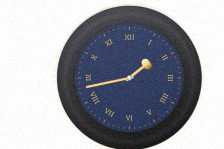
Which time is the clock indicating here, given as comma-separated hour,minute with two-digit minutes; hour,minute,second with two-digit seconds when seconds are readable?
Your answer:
1,43
